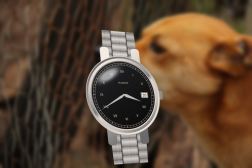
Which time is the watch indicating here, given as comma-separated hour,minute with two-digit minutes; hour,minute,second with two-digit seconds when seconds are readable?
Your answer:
3,40
